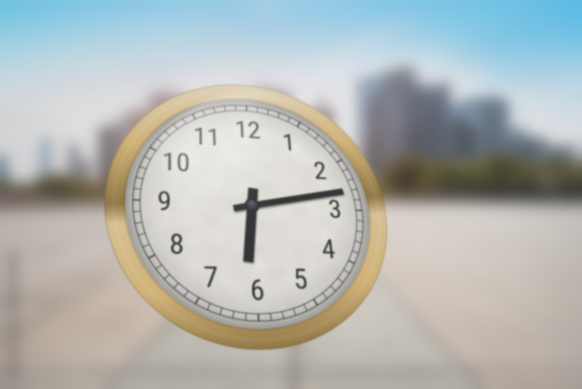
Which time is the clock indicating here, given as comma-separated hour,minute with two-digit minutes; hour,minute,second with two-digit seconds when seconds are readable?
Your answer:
6,13
